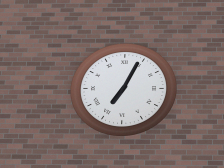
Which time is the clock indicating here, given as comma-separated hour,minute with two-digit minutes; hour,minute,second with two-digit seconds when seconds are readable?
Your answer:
7,04
